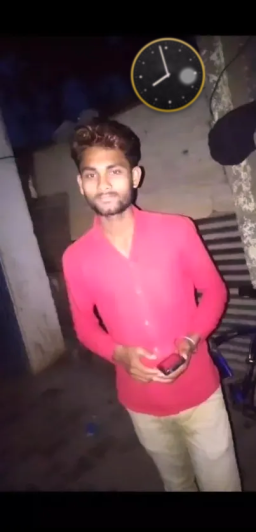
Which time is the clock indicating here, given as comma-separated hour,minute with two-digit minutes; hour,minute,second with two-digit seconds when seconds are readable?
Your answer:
7,58
